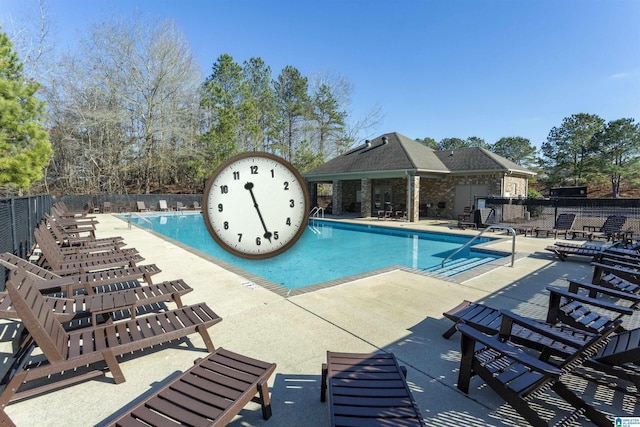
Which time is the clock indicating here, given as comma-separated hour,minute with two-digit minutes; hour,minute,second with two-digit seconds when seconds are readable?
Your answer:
11,27
